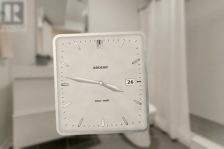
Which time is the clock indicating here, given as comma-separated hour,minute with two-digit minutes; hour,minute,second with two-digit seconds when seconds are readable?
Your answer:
3,47
